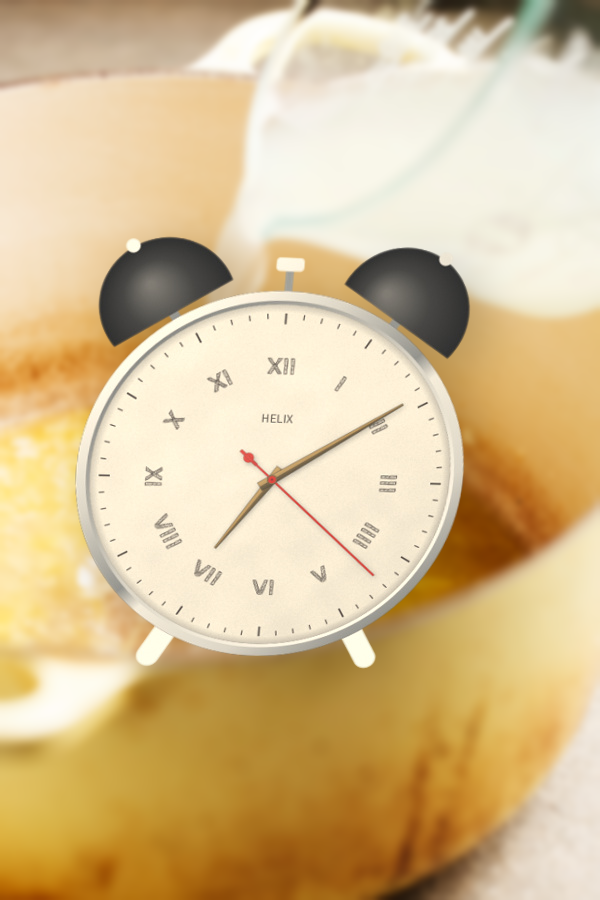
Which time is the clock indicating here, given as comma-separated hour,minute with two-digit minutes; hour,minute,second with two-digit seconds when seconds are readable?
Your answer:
7,09,22
